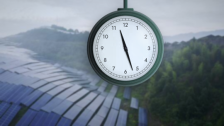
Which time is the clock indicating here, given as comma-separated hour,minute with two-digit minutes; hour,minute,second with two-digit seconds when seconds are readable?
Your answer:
11,27
